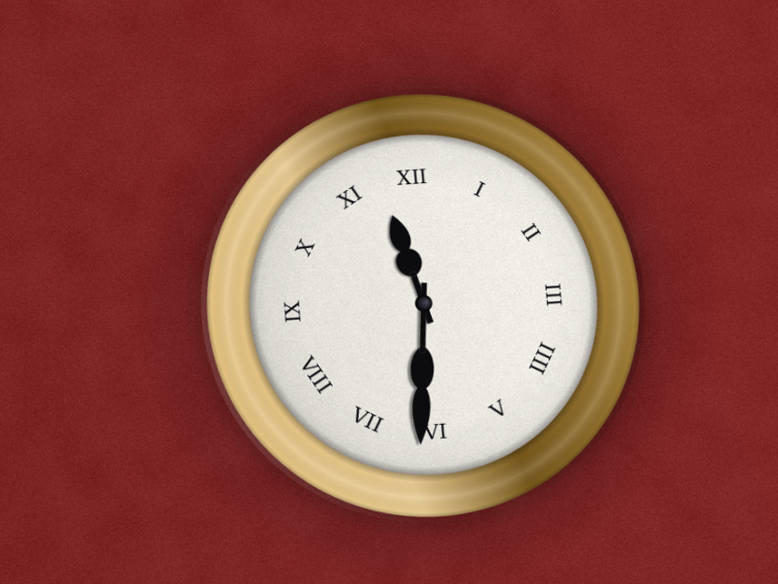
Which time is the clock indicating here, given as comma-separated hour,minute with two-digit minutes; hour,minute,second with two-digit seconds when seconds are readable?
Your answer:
11,31
